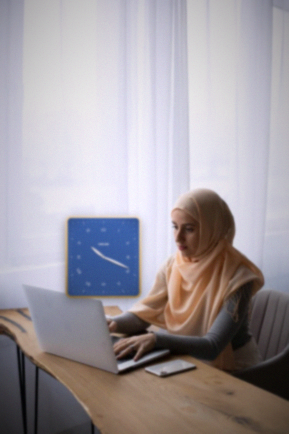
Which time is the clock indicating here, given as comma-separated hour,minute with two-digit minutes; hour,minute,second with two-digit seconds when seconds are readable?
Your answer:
10,19
